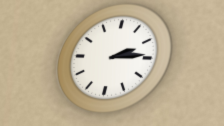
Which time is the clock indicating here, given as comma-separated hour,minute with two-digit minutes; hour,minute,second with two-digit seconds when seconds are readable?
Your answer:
2,14
